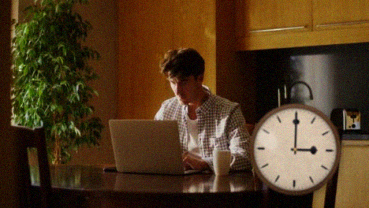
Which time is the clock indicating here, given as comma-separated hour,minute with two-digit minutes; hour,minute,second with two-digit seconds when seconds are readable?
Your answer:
3,00
